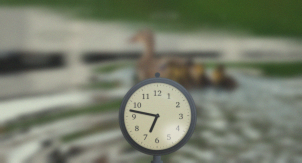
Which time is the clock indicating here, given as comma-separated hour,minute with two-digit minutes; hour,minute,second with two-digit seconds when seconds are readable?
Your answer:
6,47
